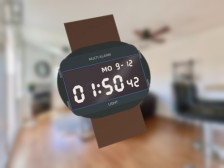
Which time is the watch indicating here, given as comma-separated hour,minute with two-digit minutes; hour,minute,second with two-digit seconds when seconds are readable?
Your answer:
1,50,42
